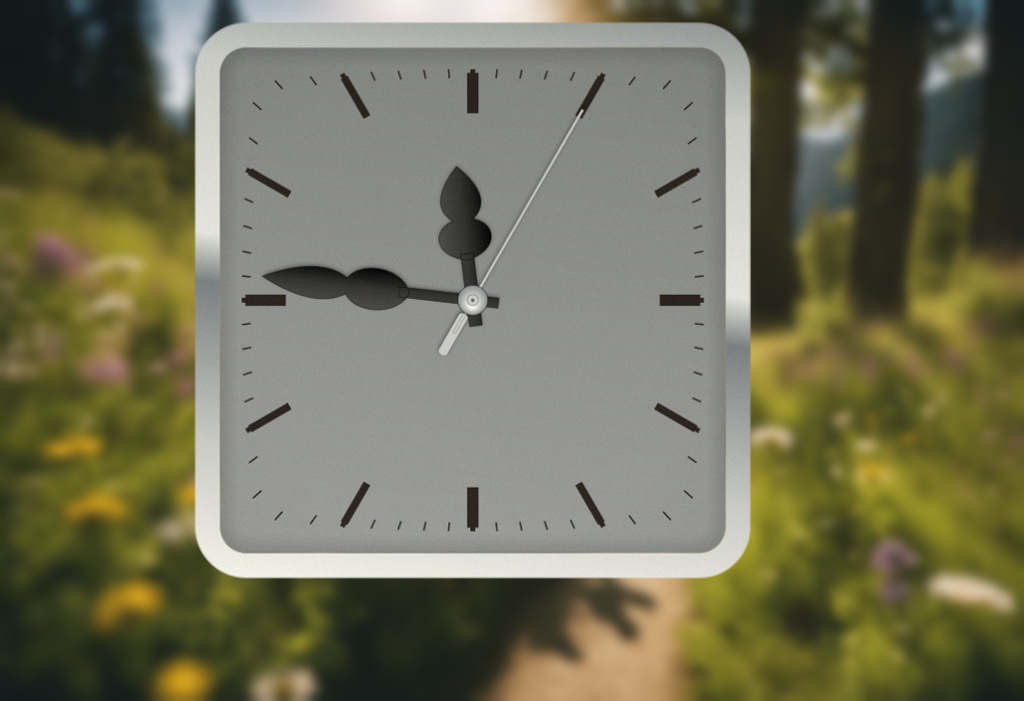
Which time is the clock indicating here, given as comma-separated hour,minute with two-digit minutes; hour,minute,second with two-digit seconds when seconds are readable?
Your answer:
11,46,05
